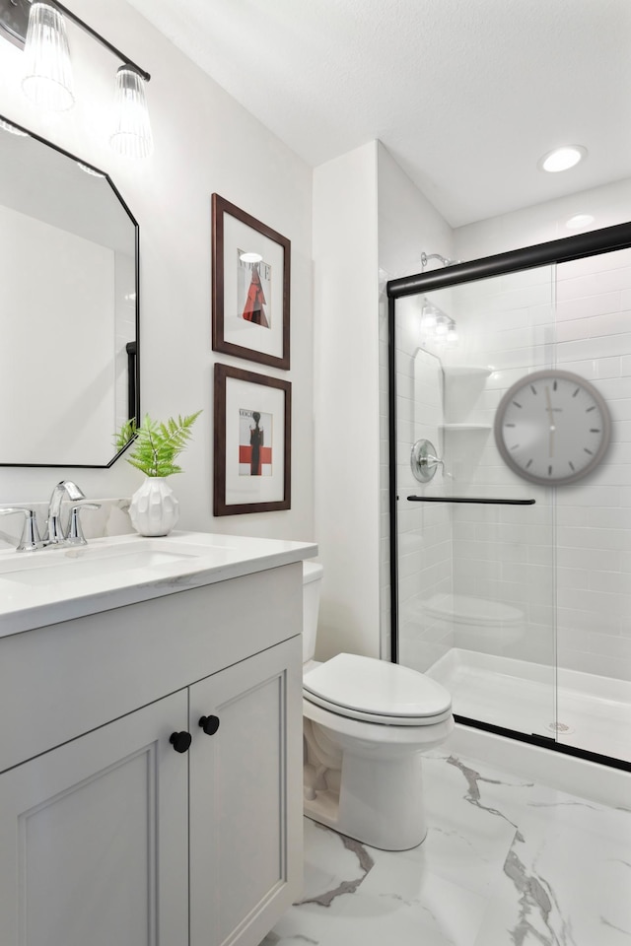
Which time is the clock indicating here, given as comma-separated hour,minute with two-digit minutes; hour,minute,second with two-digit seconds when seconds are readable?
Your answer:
5,58
